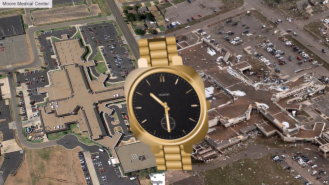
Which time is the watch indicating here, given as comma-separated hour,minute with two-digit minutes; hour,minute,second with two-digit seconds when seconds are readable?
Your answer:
10,30
